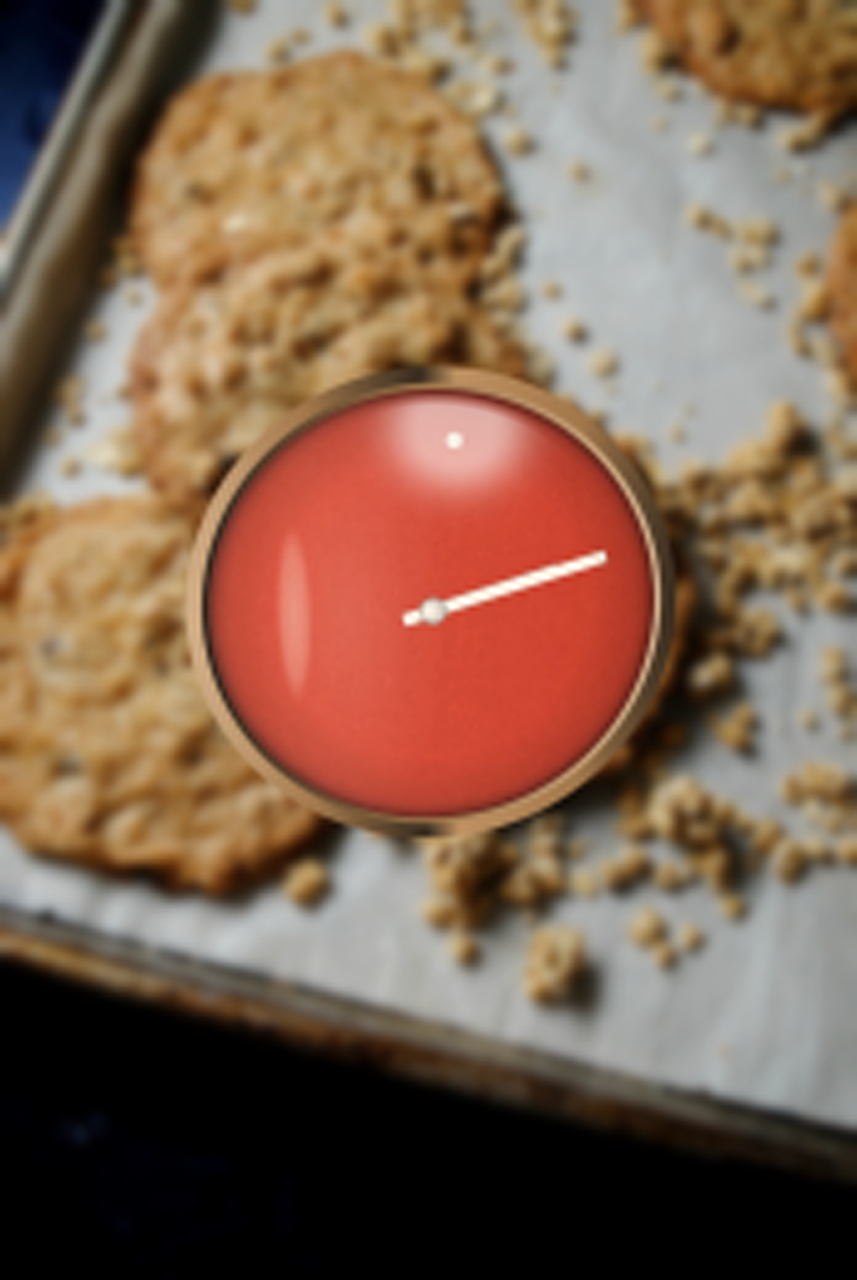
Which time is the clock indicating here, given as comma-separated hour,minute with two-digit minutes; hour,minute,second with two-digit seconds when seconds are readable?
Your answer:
2,11
